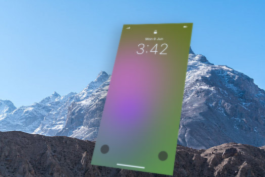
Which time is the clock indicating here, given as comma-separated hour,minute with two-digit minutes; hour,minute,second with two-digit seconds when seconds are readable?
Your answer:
3,42
